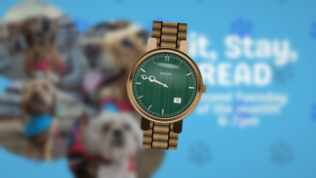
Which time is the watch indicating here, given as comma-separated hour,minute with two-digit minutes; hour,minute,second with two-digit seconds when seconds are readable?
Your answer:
9,48
